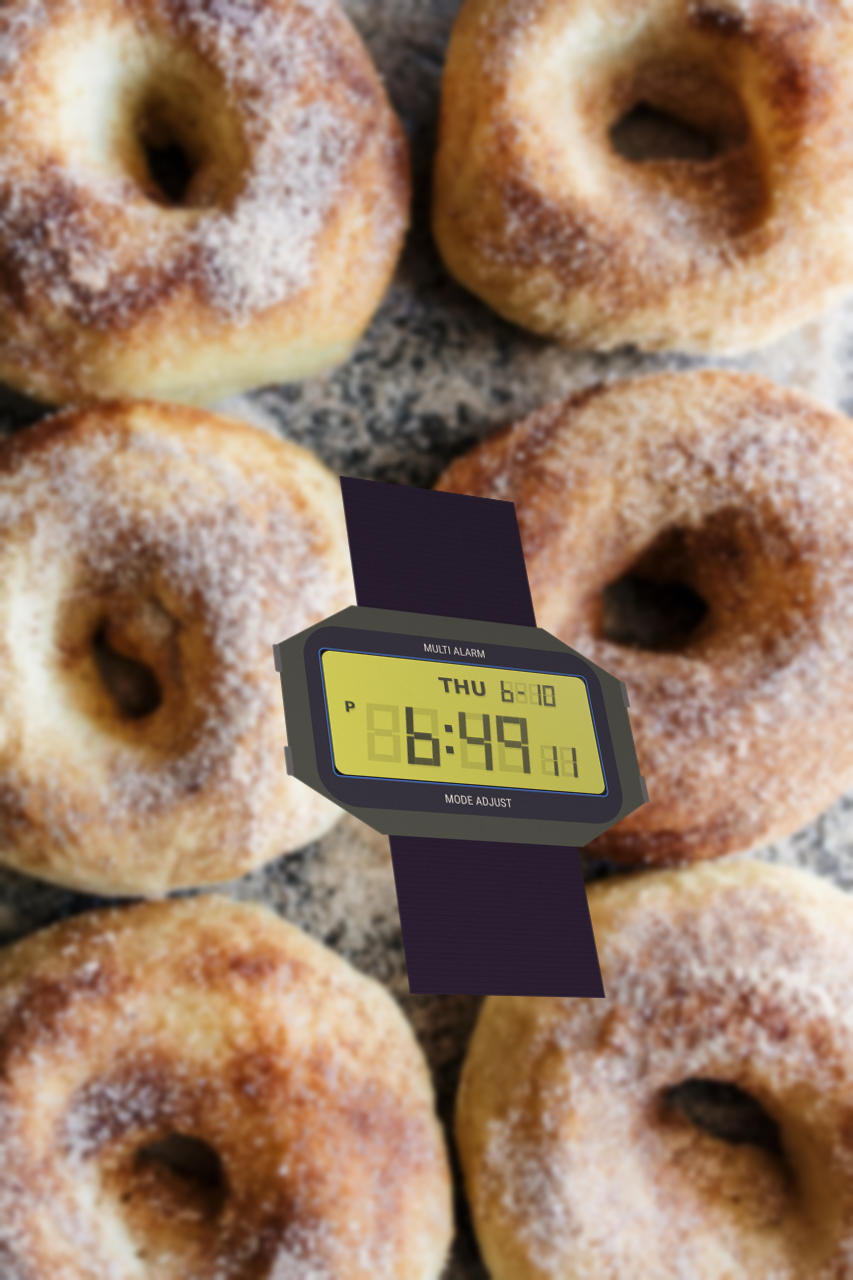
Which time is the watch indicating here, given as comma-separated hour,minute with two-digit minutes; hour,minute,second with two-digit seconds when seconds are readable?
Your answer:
6,49,11
